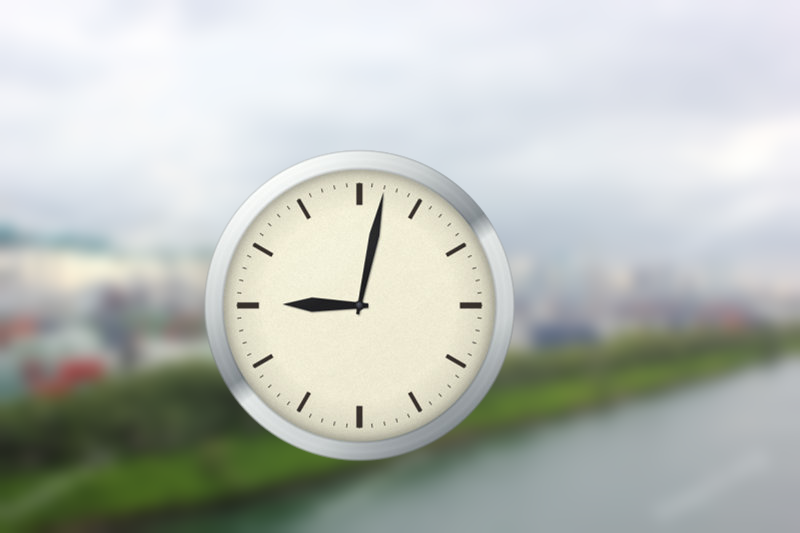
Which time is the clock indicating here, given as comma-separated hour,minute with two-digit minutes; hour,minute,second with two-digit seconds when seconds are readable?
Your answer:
9,02
